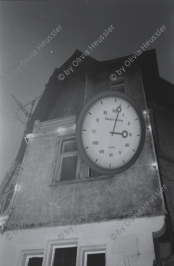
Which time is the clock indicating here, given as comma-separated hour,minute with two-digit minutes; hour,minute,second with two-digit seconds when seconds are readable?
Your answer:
3,02
